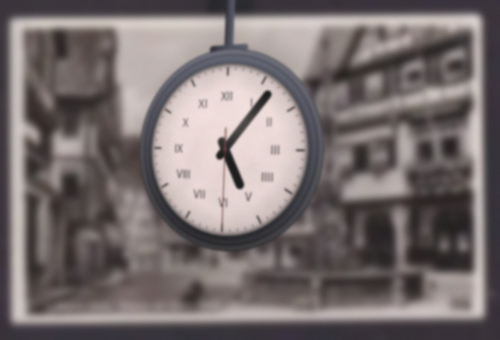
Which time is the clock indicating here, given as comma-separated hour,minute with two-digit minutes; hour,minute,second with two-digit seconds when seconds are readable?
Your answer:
5,06,30
